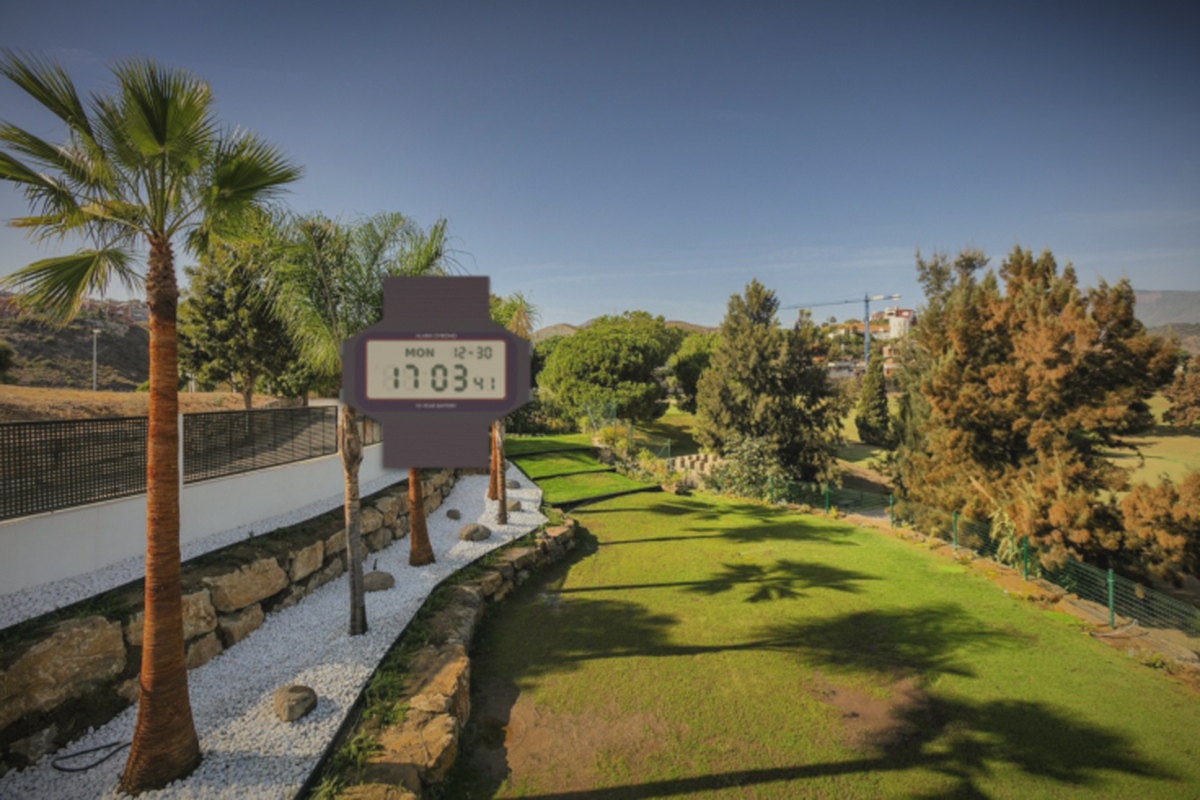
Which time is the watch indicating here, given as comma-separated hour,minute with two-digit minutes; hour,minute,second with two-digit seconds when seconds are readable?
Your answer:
17,03,41
